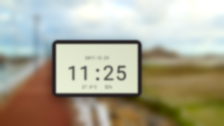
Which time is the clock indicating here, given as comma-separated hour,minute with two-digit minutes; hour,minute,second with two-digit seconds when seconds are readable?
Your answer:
11,25
